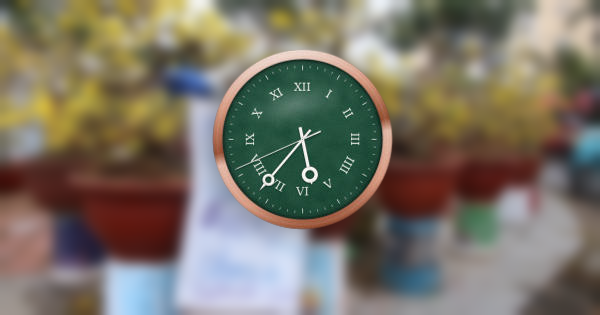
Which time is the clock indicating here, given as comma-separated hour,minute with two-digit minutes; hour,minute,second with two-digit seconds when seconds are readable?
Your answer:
5,36,41
